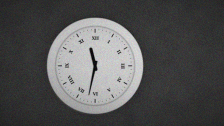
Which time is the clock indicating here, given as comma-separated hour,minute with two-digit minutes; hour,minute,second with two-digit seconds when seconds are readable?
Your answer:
11,32
